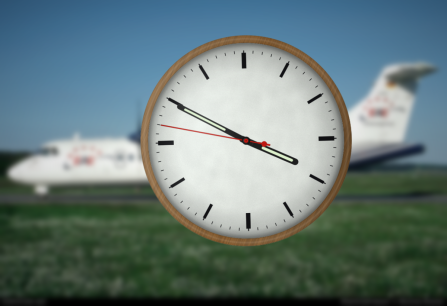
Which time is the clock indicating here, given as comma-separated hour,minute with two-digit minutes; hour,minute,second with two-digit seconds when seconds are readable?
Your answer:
3,49,47
